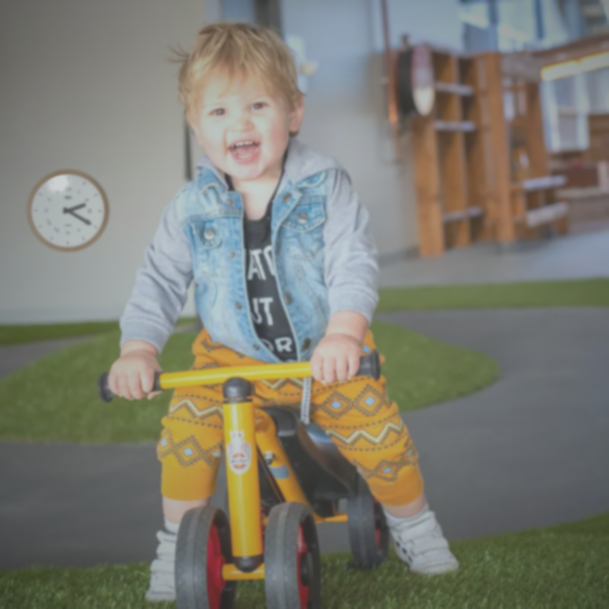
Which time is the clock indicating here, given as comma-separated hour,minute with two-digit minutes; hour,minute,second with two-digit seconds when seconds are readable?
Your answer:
2,20
